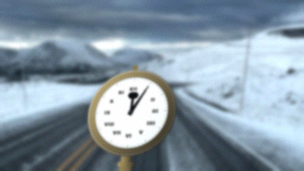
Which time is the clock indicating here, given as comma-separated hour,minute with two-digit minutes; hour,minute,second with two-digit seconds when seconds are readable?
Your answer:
12,05
